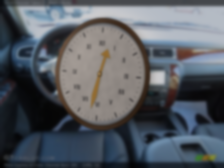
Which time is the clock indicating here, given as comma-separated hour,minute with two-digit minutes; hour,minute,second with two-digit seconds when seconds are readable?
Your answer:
12,32
